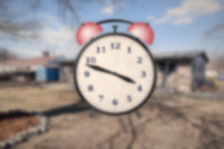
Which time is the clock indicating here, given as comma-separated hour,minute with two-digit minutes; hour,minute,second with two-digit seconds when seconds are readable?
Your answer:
3,48
